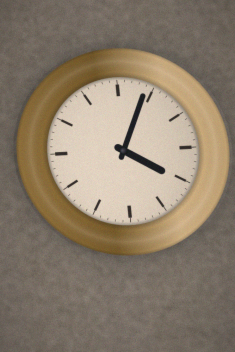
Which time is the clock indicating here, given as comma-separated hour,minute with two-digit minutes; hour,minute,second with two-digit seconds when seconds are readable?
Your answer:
4,04
